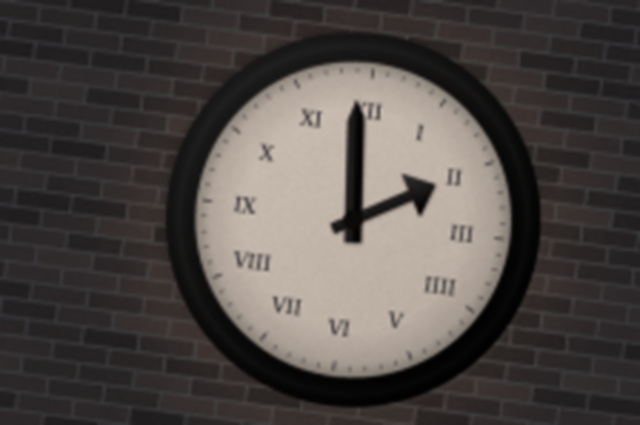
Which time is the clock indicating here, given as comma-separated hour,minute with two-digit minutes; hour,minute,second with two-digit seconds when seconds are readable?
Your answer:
1,59
